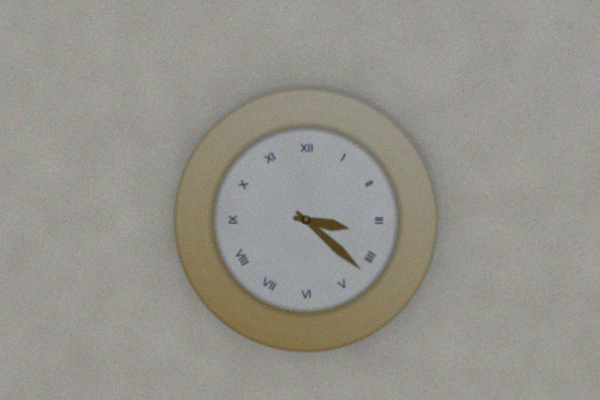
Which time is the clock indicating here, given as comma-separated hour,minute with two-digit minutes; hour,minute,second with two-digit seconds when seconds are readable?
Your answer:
3,22
